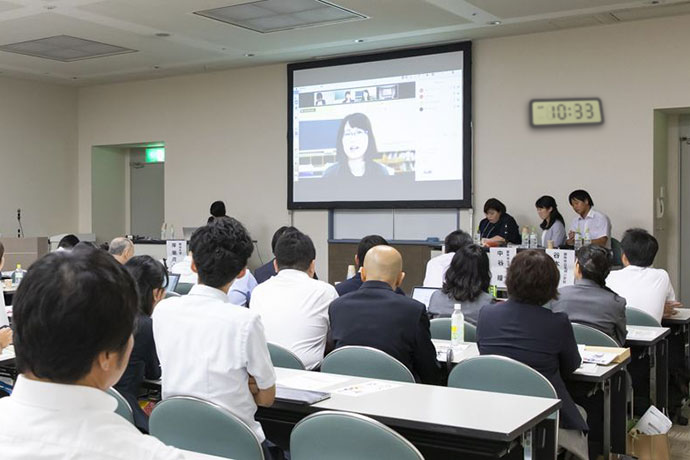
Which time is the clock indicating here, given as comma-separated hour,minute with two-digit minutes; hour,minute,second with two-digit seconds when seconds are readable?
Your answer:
10,33
